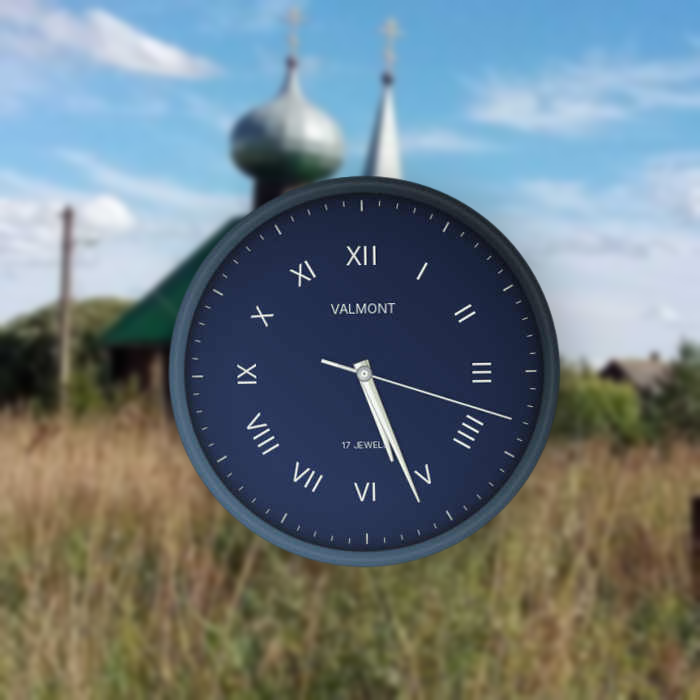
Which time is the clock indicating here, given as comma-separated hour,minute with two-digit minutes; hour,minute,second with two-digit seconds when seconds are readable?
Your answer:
5,26,18
